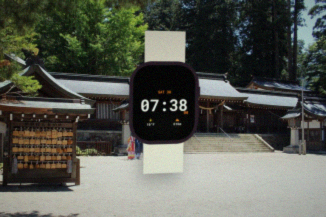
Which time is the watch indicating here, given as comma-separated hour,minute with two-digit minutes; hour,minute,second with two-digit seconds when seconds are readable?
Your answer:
7,38
